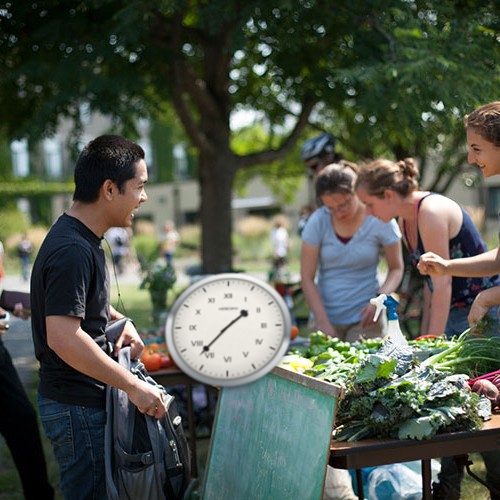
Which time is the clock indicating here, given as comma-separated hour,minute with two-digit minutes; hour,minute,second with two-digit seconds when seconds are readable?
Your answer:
1,37
